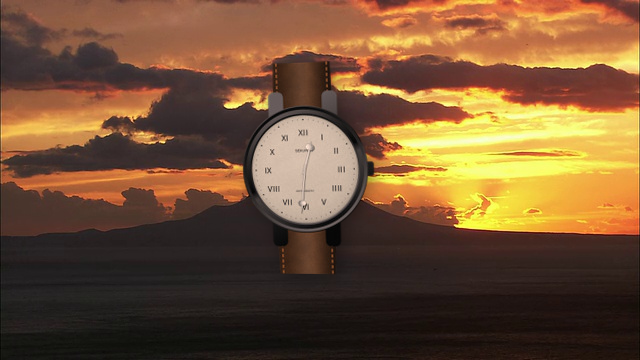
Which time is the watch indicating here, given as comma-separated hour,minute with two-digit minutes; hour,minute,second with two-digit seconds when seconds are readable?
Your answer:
12,31
